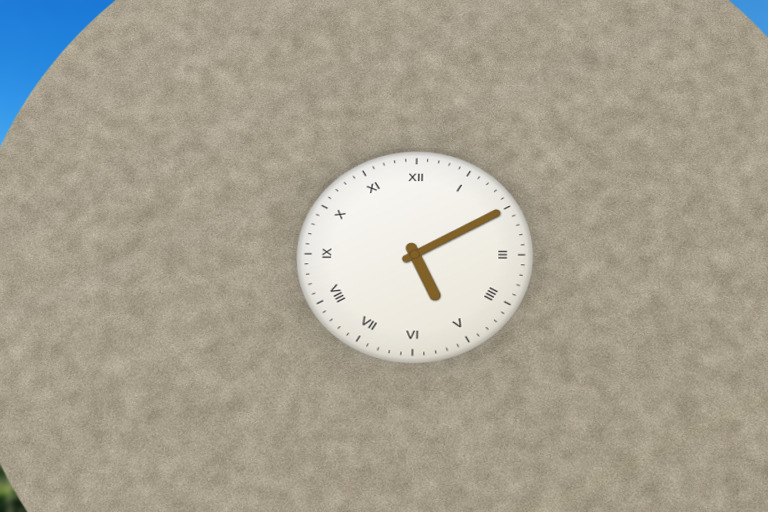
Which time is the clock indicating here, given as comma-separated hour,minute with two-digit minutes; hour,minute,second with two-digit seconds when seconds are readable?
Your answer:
5,10
